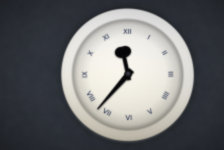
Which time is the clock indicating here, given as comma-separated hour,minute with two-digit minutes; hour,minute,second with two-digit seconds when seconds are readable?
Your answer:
11,37
